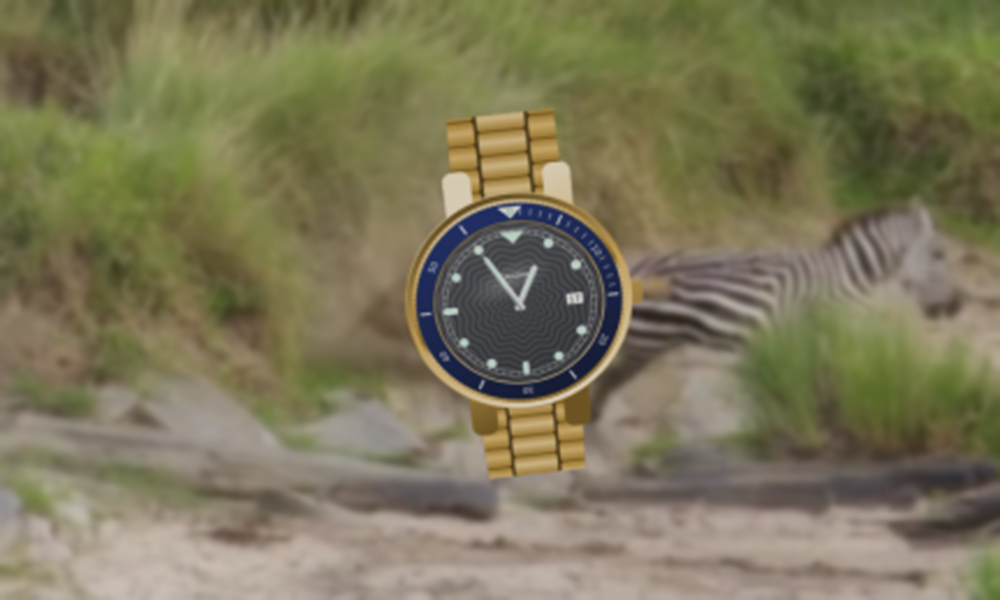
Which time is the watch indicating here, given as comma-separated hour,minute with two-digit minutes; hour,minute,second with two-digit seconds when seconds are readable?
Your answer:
12,55
